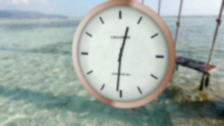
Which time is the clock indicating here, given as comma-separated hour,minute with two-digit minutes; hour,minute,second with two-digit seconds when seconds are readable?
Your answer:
12,31
